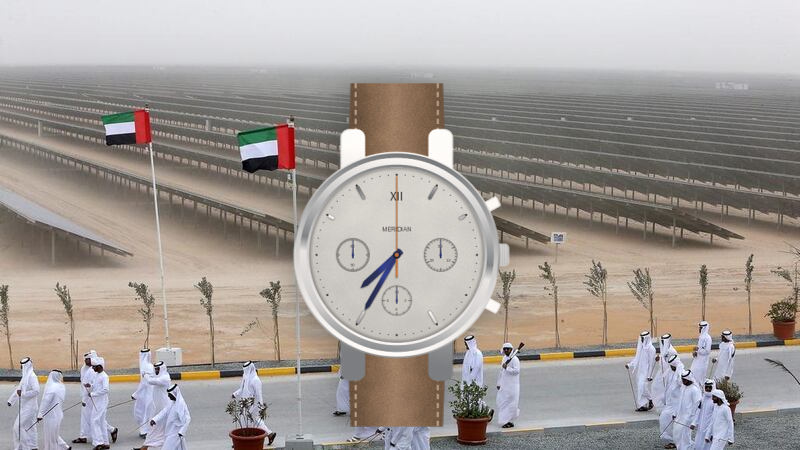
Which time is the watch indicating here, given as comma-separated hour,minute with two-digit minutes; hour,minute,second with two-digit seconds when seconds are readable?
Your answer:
7,35
